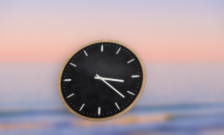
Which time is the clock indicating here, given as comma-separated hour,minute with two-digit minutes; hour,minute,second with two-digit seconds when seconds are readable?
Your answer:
3,22
